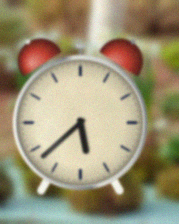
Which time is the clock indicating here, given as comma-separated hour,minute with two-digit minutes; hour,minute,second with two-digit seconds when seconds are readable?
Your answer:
5,38
